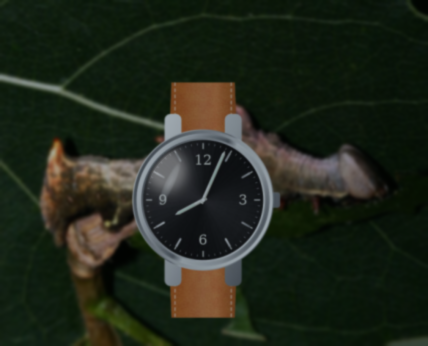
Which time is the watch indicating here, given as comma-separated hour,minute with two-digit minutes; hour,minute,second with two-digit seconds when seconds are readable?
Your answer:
8,04
